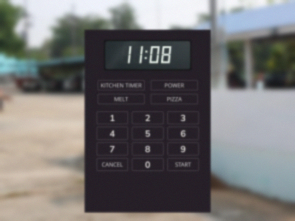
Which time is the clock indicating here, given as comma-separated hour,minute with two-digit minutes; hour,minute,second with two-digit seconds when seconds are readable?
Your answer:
11,08
